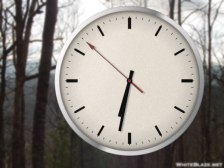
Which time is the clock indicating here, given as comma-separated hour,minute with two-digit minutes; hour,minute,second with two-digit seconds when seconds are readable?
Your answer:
6,31,52
